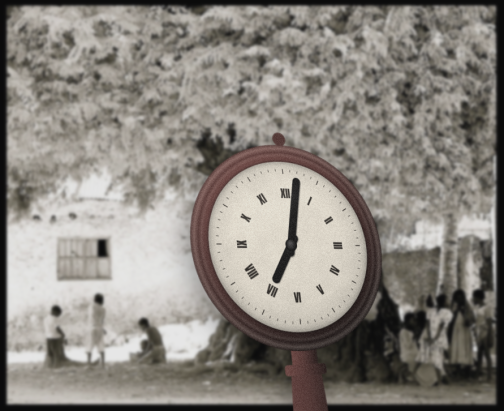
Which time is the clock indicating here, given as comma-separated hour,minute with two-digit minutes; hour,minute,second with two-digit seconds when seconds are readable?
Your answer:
7,02
